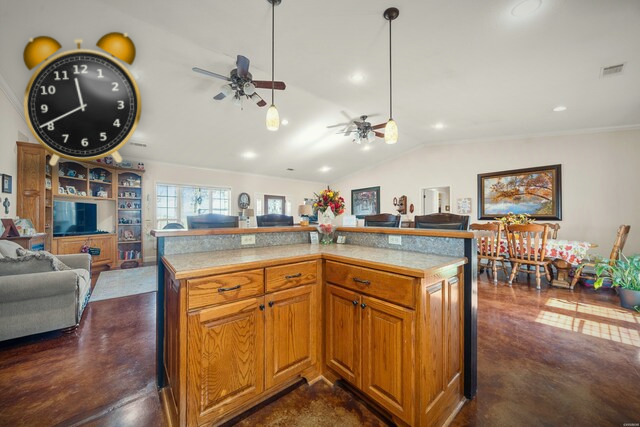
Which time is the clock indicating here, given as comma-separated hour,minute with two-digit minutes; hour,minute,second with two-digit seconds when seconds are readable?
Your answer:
11,41
